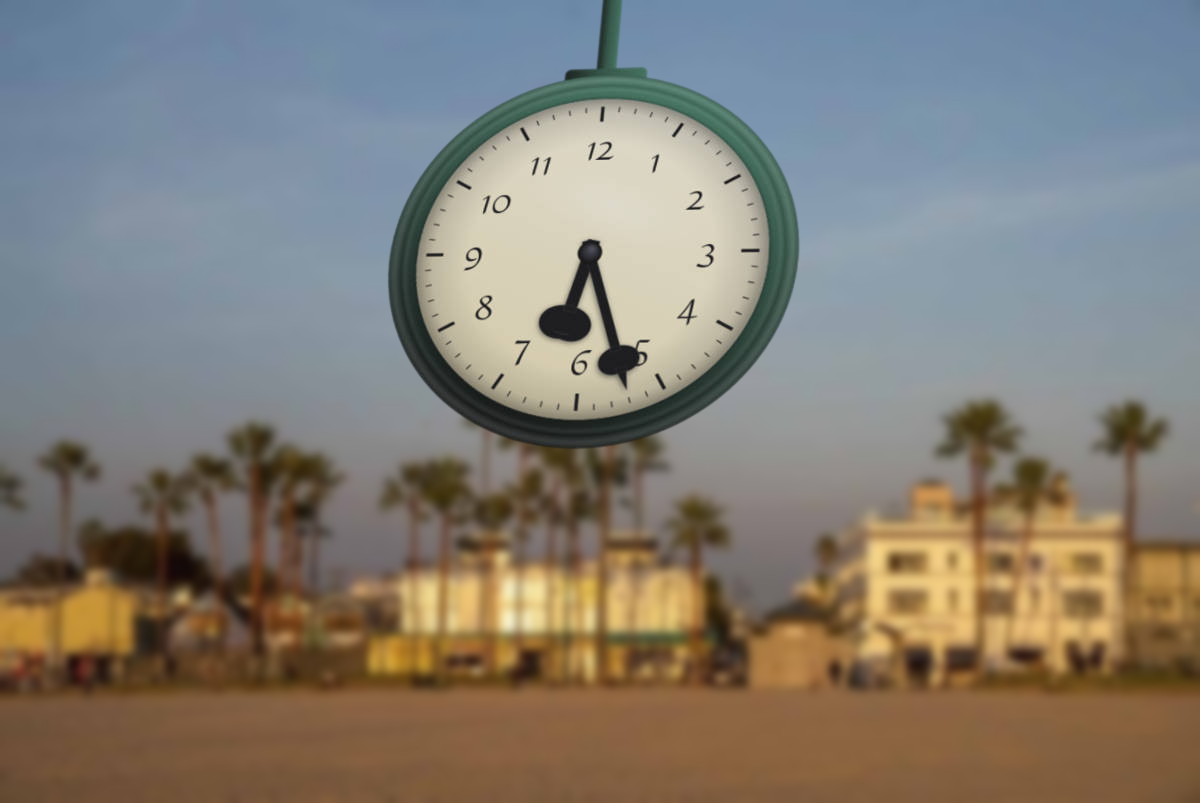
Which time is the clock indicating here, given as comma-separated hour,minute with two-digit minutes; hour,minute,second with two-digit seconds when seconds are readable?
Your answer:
6,27
